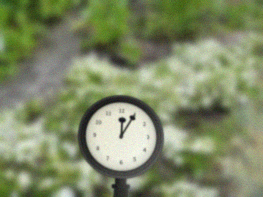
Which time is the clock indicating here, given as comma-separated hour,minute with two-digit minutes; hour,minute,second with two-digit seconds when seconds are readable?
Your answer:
12,05
